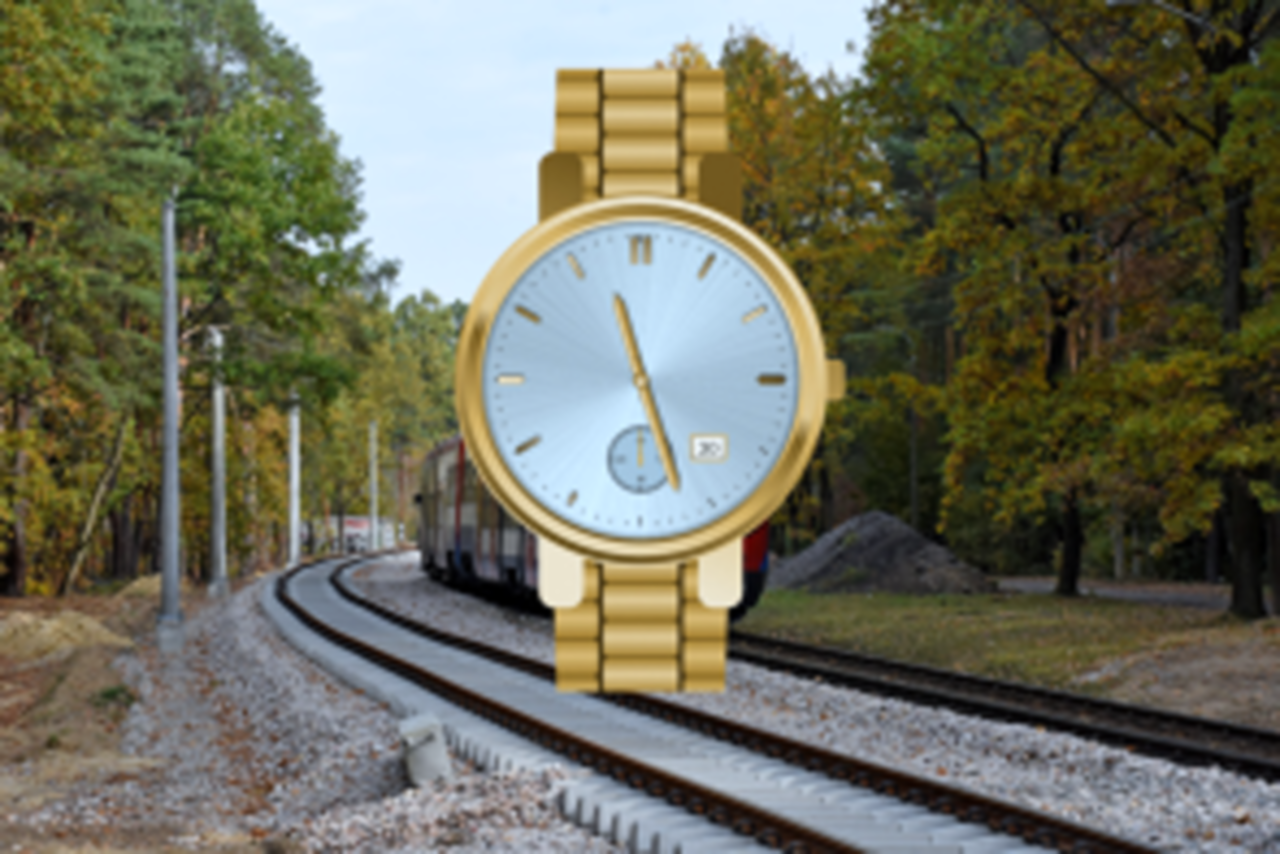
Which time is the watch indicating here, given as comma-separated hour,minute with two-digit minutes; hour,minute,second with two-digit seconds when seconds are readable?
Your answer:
11,27
